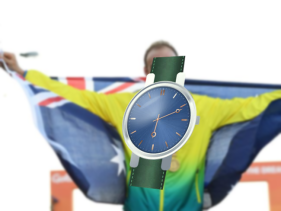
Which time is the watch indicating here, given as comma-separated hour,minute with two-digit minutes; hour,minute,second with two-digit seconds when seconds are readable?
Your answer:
6,11
